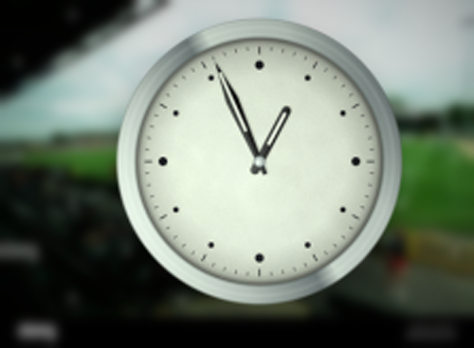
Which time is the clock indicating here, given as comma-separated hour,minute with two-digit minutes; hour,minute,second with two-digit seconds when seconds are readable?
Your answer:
12,56
